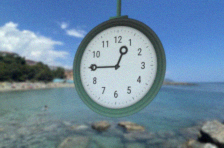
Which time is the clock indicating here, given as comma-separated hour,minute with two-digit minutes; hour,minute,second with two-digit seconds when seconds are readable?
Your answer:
12,45
